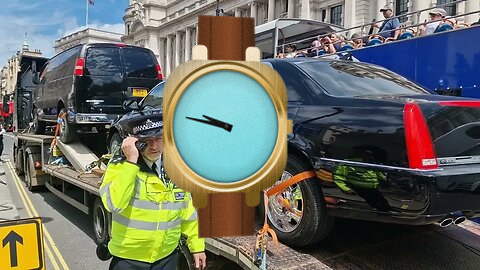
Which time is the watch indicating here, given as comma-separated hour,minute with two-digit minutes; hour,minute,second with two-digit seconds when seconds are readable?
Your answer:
9,47
